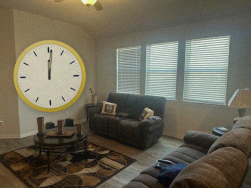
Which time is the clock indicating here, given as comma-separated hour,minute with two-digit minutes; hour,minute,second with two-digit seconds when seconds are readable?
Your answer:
12,01
